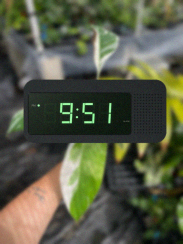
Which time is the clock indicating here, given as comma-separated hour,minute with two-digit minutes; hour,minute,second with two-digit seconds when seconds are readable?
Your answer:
9,51
